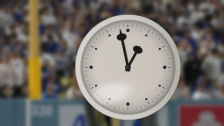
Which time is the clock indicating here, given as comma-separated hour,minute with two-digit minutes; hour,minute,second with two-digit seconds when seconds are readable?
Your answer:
12,58
